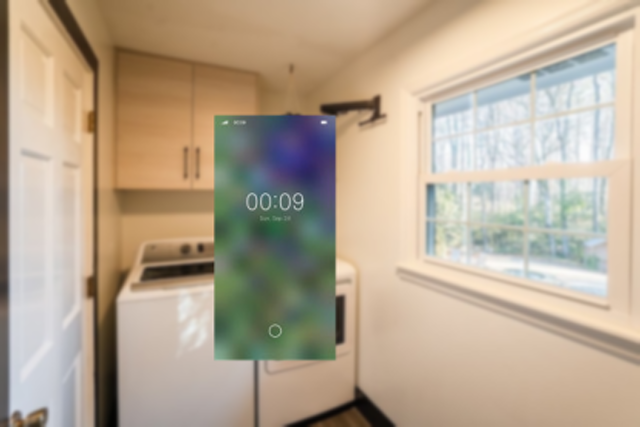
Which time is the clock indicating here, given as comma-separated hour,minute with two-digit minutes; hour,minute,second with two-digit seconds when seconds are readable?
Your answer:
0,09
